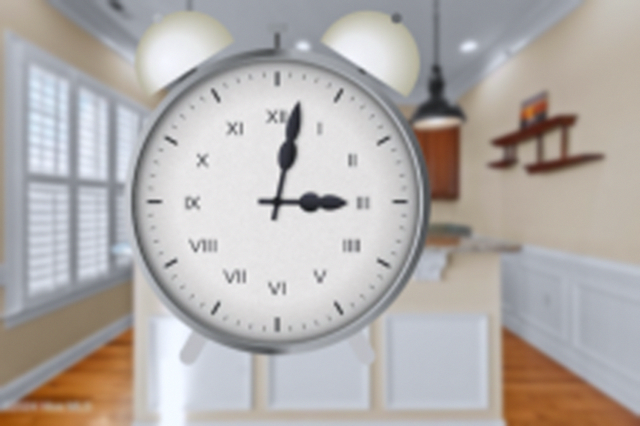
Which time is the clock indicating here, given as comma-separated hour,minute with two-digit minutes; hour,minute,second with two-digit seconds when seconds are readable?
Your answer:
3,02
